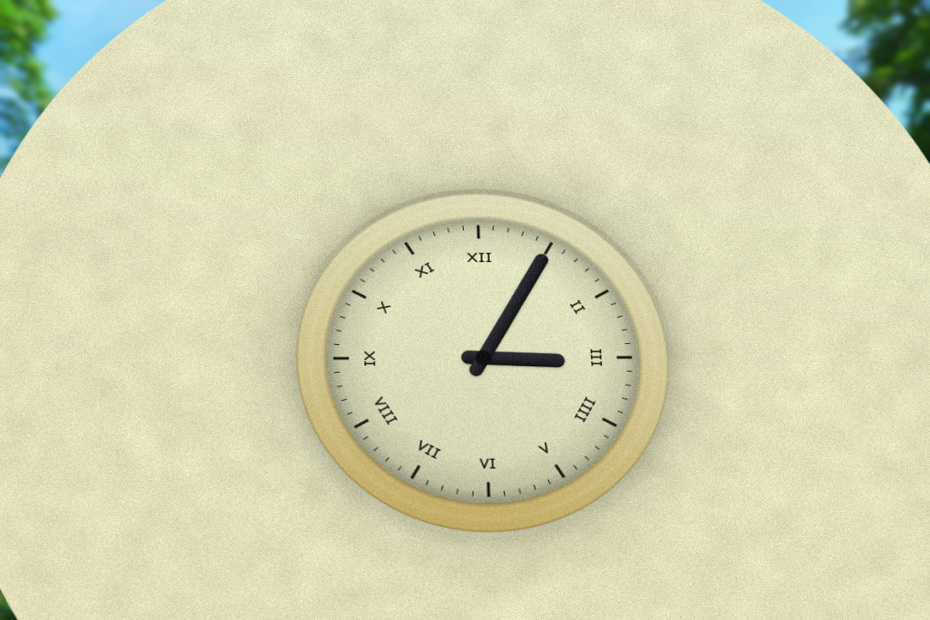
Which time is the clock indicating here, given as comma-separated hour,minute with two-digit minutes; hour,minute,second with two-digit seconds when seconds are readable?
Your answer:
3,05
